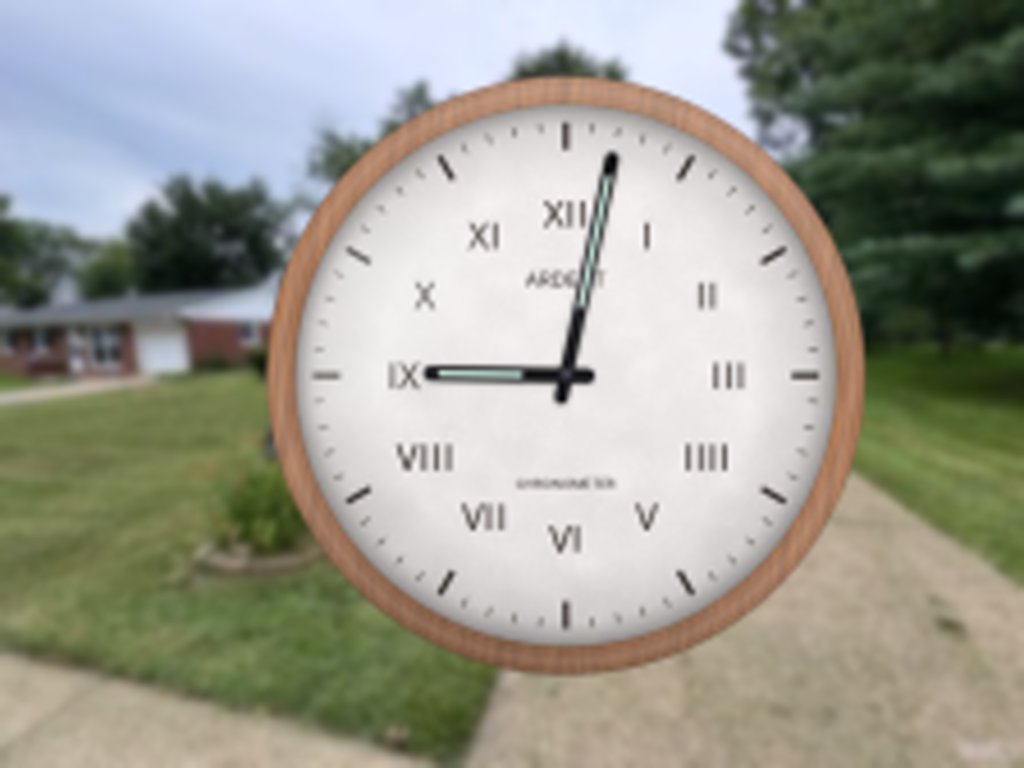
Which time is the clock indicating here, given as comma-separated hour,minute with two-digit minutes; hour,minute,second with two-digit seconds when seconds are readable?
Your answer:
9,02
